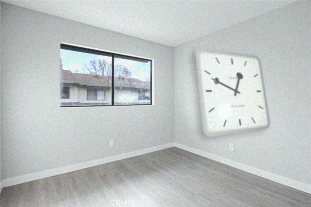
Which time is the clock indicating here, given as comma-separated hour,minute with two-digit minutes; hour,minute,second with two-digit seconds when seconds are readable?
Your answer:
12,49
